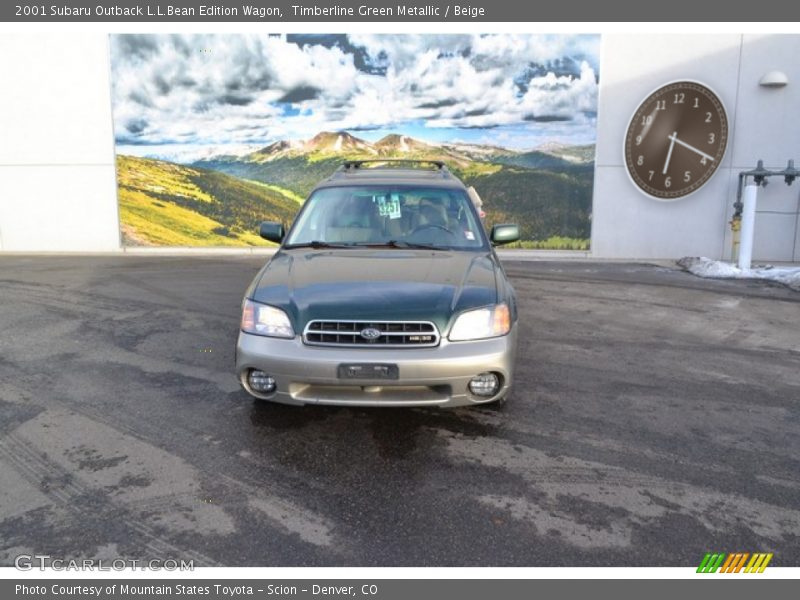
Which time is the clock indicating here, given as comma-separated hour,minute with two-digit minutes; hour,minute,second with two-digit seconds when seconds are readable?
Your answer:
6,19
